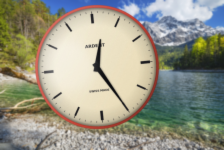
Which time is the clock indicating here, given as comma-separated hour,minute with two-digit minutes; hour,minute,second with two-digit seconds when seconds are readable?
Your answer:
12,25
